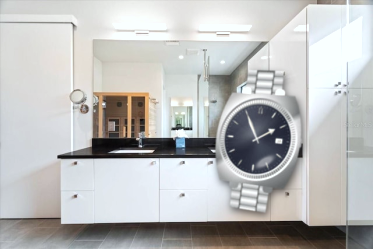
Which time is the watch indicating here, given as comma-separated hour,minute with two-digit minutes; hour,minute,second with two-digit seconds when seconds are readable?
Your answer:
1,55
